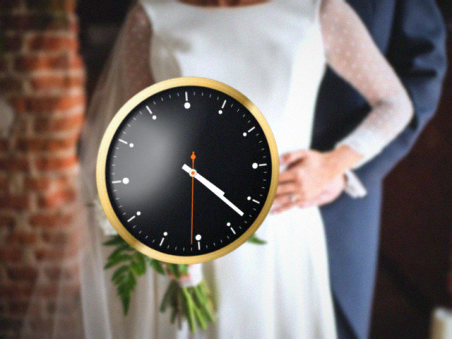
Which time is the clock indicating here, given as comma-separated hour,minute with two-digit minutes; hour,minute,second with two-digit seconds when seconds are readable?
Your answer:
4,22,31
